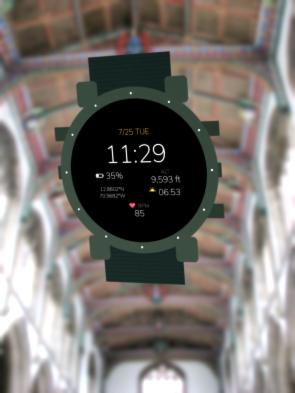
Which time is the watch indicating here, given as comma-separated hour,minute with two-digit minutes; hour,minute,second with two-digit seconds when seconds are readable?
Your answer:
11,29
